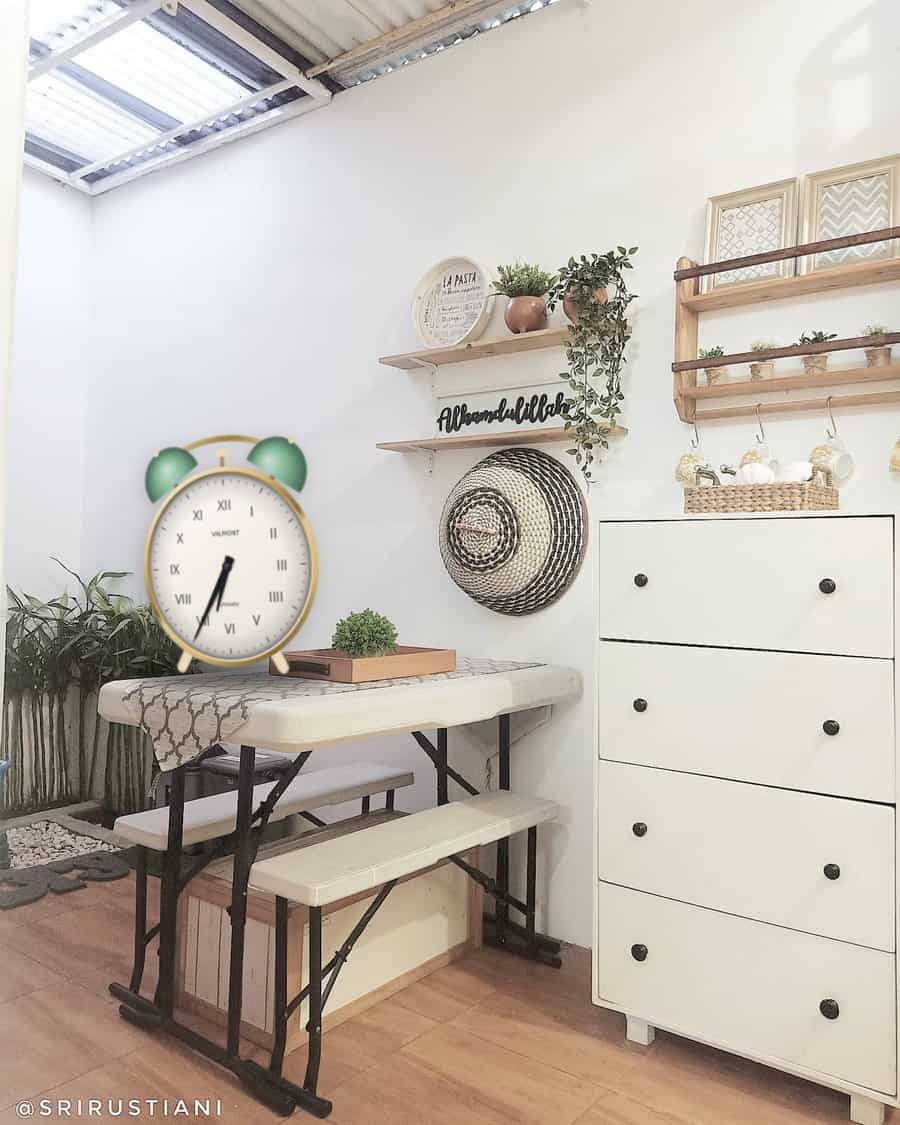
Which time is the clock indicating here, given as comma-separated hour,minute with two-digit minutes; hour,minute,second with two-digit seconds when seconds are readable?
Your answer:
6,35
